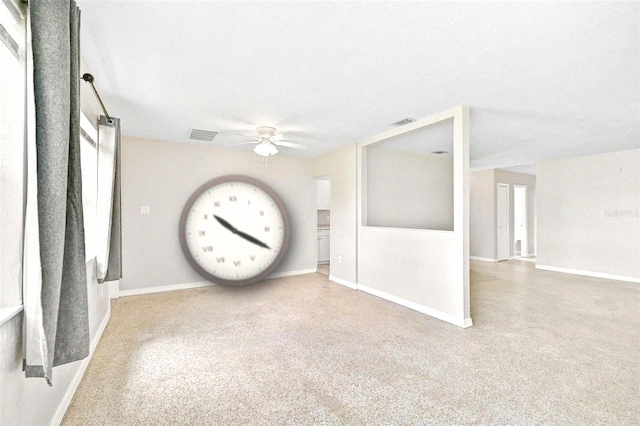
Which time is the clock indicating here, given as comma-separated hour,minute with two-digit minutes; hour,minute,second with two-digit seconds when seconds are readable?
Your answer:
10,20
